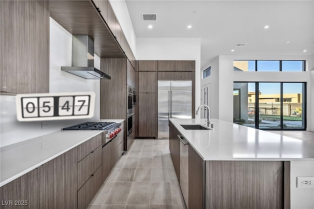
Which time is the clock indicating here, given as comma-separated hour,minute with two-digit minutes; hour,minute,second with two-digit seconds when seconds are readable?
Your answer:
5,47
